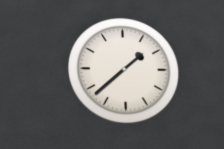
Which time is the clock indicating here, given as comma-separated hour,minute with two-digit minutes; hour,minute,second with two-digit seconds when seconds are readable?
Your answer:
1,38
